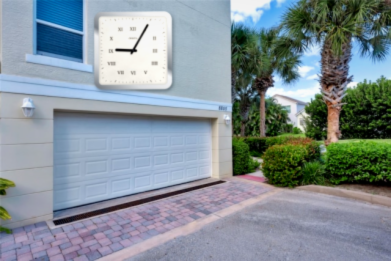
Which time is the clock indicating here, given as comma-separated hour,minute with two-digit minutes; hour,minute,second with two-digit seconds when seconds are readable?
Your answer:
9,05
